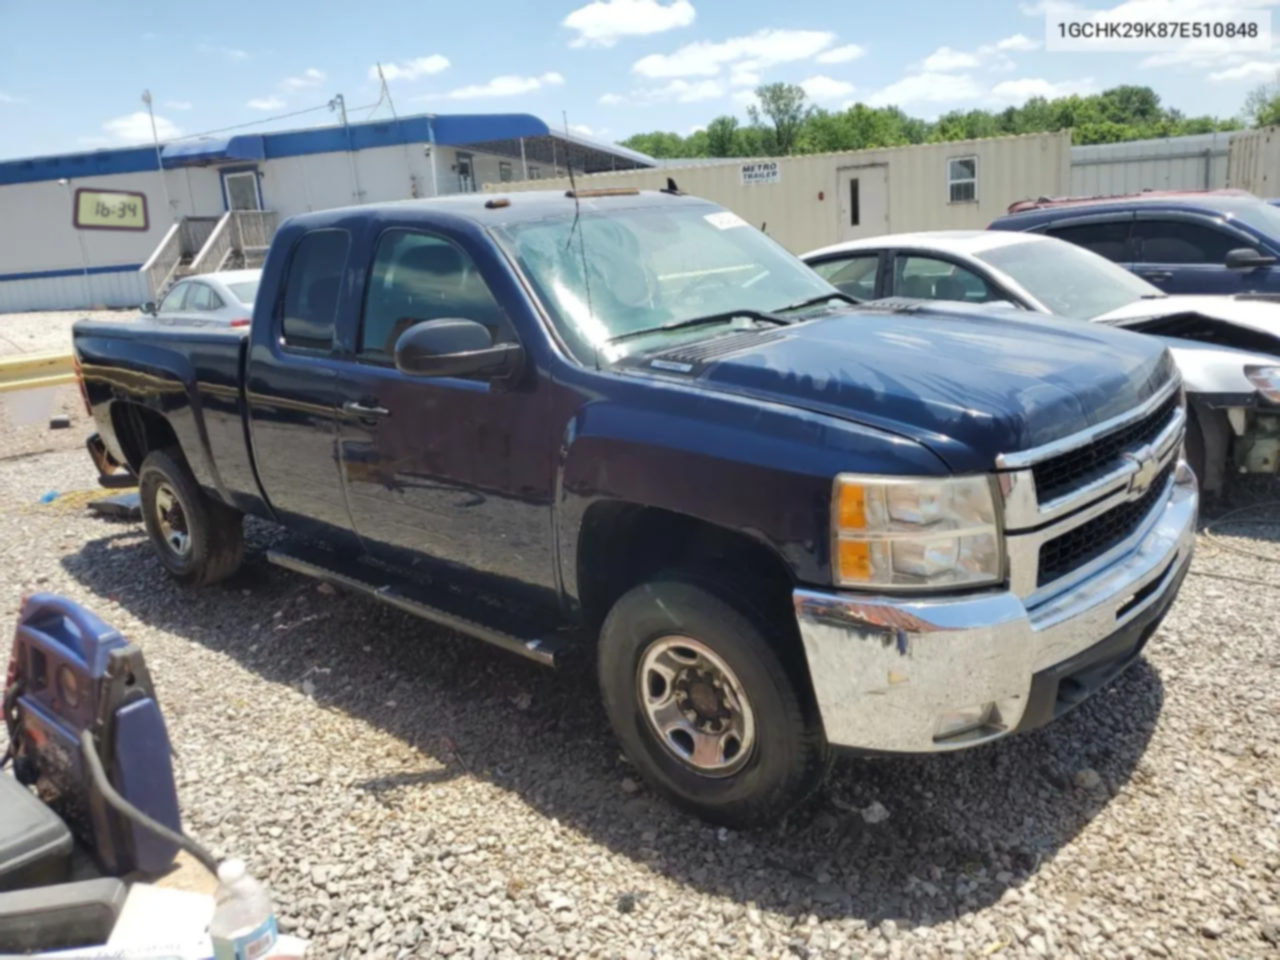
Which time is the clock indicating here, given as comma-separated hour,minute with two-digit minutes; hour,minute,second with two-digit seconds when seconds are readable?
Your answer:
16,34
